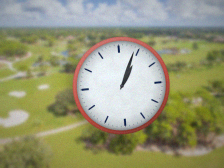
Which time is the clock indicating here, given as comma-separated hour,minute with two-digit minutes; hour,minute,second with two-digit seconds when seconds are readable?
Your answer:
1,04
